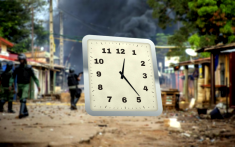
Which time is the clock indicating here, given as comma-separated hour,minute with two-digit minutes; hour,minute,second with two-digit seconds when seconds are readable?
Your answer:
12,24
